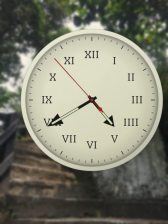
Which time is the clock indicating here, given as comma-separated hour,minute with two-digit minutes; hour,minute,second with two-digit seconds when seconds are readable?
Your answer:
4,39,53
